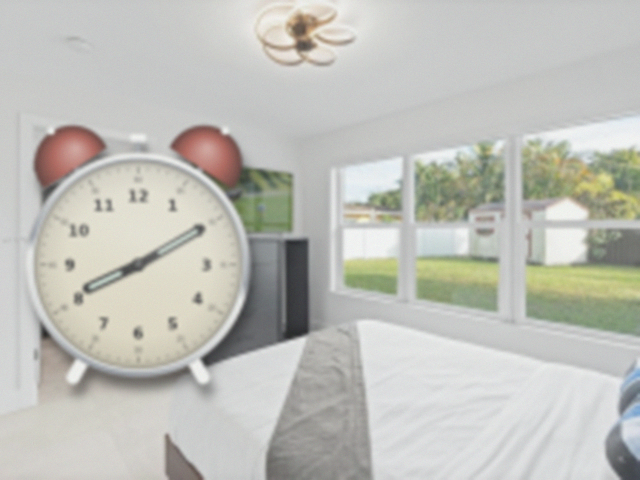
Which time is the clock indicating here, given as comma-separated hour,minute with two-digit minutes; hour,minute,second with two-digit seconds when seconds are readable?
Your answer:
8,10
